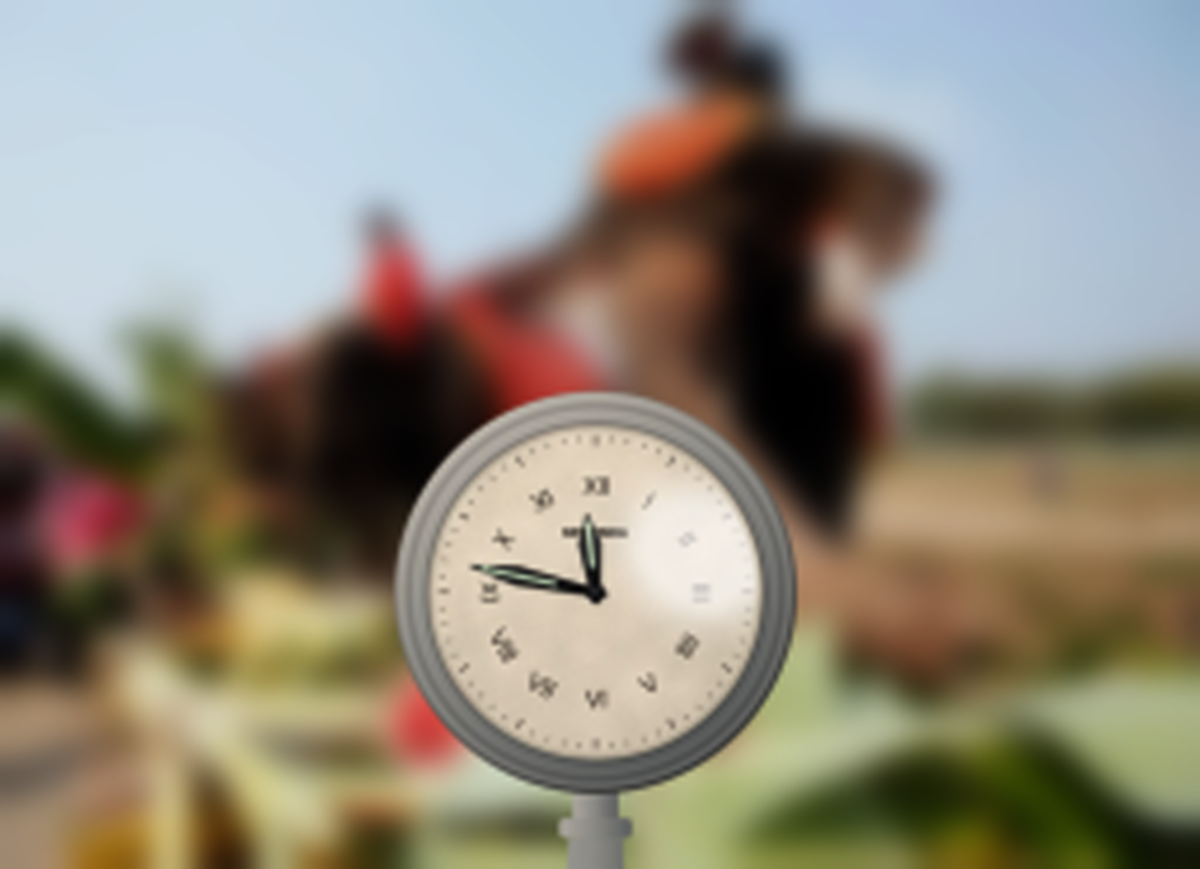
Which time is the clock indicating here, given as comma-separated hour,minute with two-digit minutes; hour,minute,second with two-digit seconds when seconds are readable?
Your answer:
11,47
